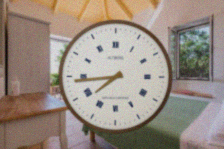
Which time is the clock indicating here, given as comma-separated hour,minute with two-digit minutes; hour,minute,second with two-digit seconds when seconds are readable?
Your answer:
7,44
